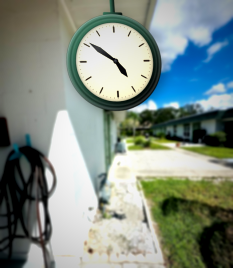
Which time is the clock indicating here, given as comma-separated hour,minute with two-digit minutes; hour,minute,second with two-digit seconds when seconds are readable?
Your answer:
4,51
